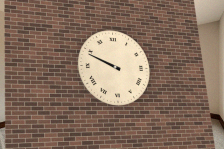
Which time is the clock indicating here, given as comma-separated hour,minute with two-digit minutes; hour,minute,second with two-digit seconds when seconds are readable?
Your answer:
9,49
